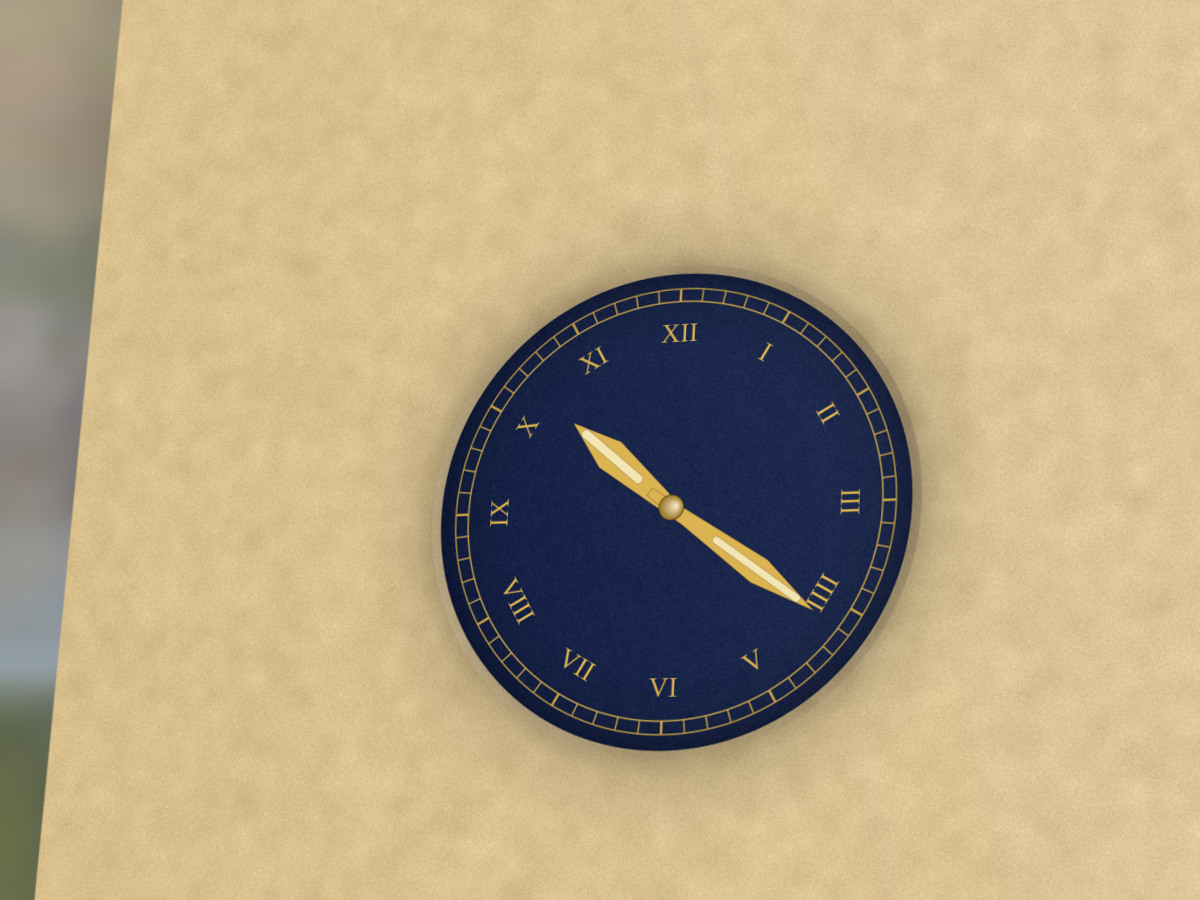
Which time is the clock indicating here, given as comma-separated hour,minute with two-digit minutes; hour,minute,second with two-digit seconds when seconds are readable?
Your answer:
10,21
